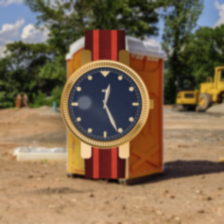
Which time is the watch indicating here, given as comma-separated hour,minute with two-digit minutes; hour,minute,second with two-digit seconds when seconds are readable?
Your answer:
12,26
